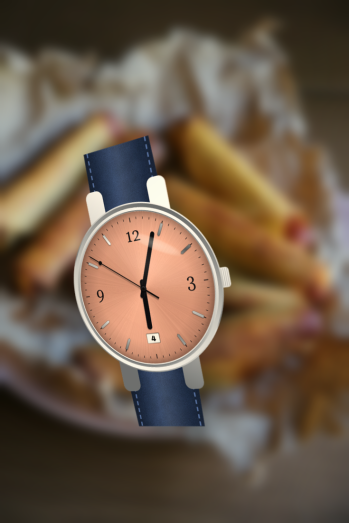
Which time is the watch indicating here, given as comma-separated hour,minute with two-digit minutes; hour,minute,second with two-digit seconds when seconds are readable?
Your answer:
6,03,51
